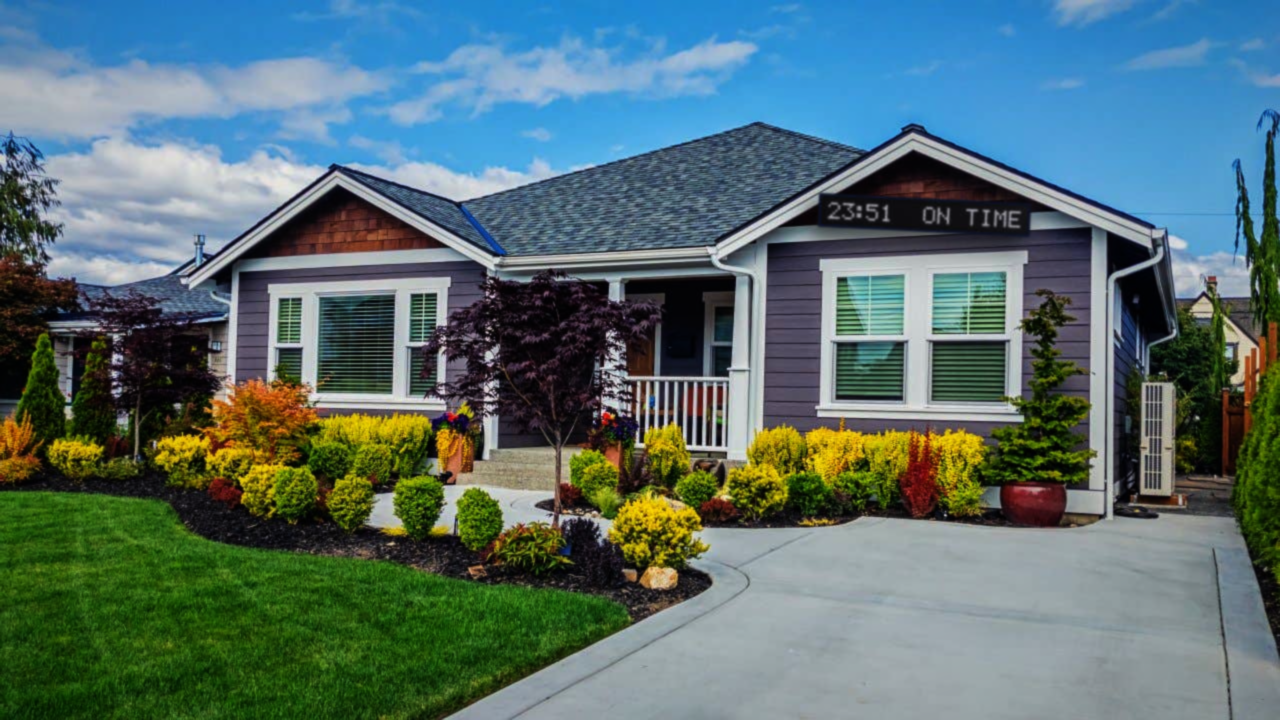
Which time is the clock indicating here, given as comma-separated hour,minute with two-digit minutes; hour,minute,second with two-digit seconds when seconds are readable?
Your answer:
23,51
